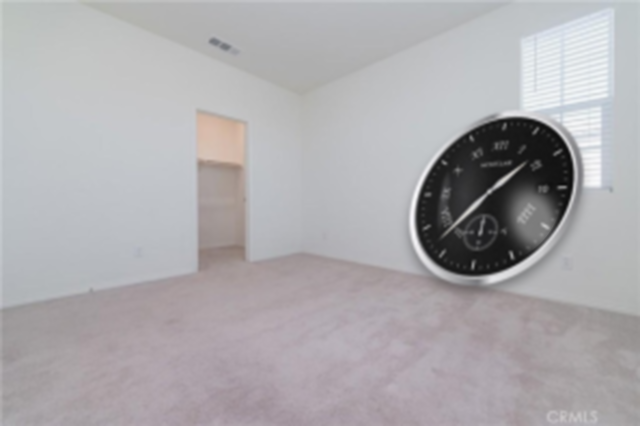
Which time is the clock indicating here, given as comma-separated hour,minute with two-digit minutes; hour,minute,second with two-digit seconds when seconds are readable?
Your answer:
1,37
